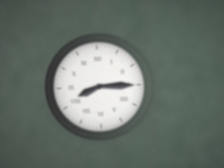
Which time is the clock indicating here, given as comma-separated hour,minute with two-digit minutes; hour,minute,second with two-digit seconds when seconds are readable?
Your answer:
8,15
